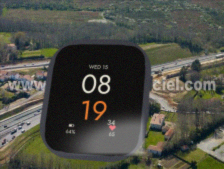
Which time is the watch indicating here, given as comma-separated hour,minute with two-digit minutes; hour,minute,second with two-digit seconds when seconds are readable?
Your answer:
8,19
